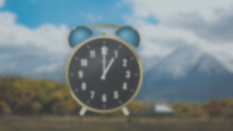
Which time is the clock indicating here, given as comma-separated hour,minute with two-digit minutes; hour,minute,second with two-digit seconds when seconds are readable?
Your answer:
1,00
